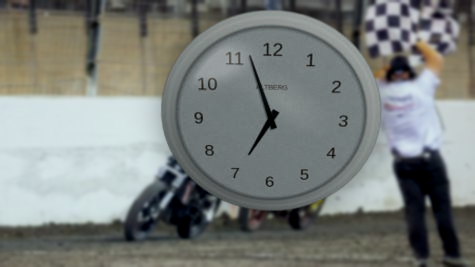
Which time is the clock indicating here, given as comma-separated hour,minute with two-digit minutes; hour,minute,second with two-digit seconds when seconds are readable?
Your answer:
6,57
